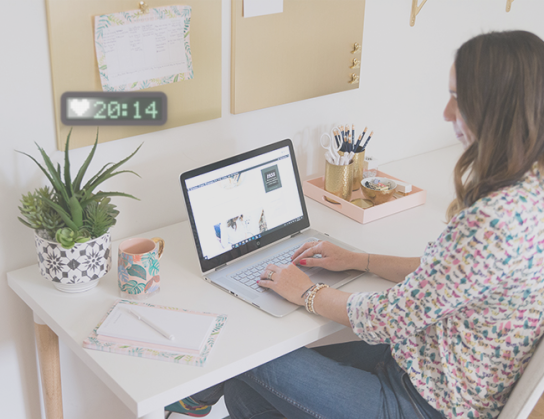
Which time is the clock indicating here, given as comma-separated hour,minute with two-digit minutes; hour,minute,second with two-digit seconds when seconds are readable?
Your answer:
20,14
